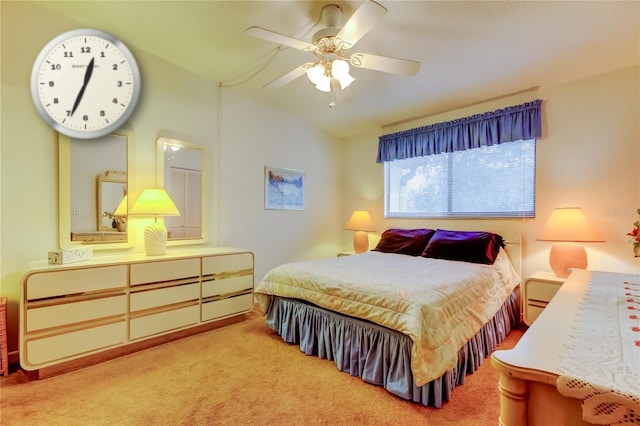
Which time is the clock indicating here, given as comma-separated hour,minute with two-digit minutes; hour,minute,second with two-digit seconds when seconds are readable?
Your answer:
12,34
